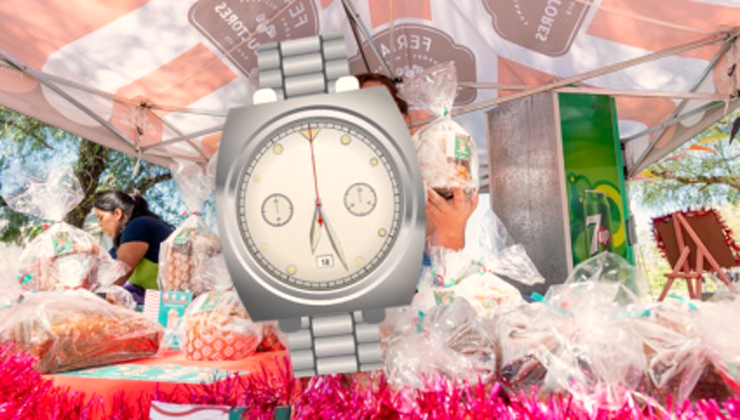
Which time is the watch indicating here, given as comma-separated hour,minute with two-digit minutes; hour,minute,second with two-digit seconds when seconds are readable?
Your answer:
6,27
